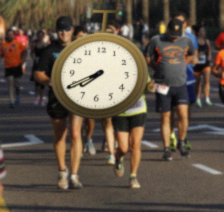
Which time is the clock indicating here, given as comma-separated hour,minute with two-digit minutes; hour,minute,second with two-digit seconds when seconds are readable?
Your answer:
7,40
